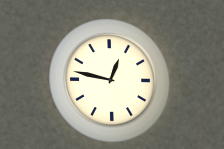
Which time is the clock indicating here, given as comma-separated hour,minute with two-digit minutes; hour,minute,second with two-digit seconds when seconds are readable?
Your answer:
12,47
